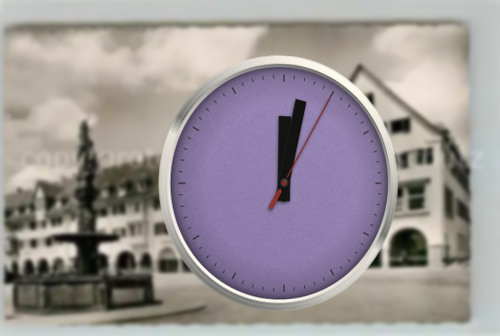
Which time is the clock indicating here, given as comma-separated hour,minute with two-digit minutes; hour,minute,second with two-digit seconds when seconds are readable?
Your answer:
12,02,05
